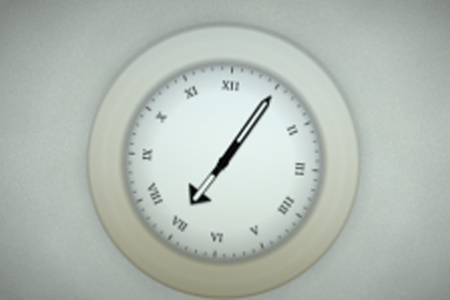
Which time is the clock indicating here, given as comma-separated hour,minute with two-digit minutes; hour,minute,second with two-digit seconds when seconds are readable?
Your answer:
7,05
